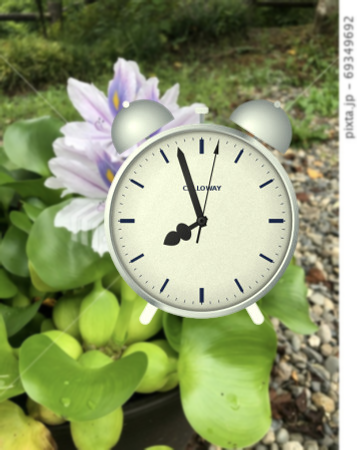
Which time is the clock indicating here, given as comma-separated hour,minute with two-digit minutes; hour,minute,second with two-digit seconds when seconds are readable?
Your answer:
7,57,02
